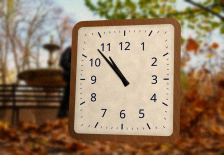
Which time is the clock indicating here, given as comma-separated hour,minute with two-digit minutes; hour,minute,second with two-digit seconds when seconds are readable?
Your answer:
10,53
